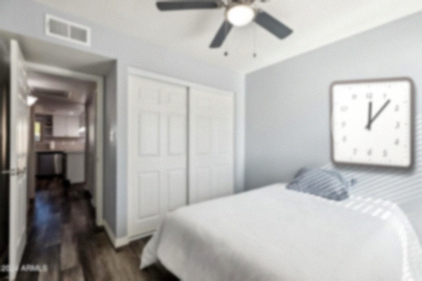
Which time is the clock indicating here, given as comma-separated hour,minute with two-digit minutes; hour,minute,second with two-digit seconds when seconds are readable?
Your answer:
12,07
